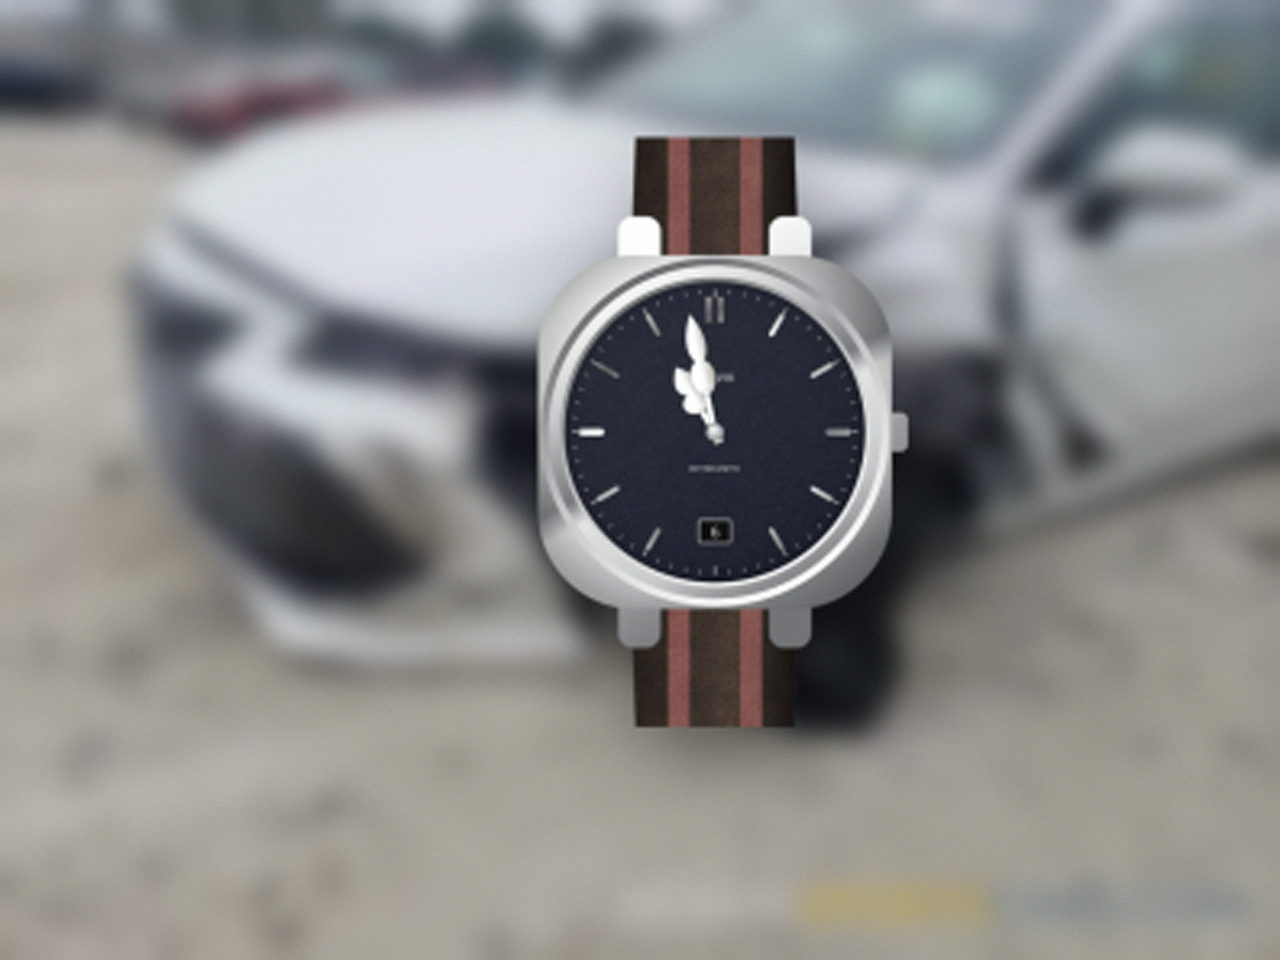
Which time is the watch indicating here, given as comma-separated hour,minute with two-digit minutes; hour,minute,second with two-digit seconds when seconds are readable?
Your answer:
10,58
